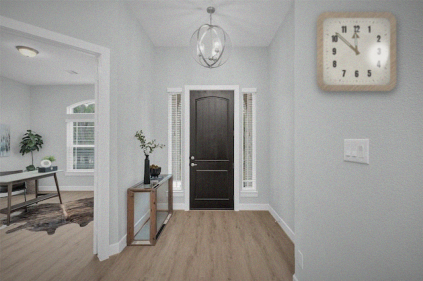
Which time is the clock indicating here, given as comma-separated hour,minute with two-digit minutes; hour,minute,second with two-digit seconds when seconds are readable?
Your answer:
11,52
